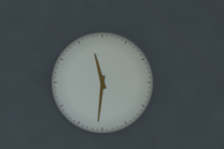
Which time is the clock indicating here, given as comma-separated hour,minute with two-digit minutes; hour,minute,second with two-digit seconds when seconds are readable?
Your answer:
11,31
